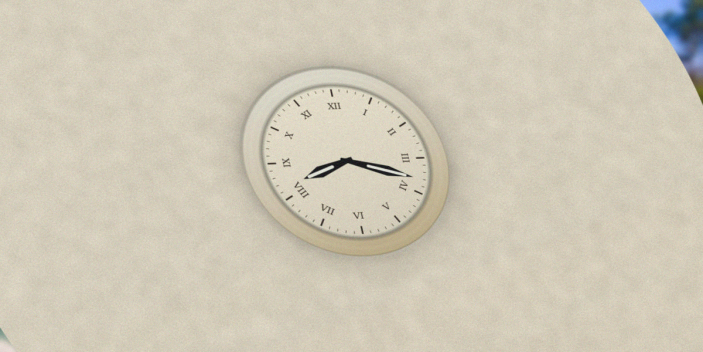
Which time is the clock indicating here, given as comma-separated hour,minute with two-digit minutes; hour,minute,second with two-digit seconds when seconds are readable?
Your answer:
8,18
